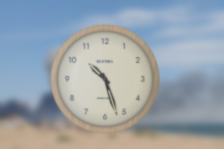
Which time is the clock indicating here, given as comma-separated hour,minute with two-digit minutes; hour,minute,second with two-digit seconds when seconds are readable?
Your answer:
10,27
